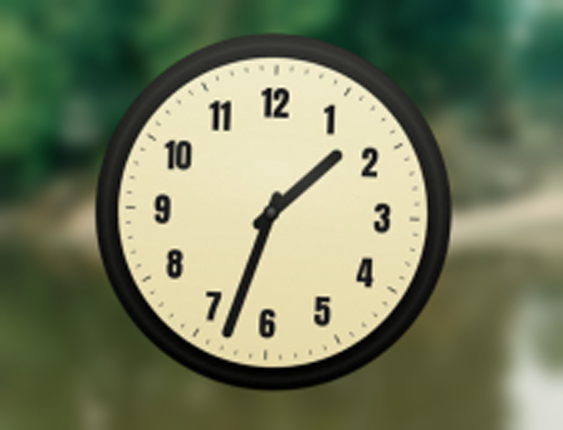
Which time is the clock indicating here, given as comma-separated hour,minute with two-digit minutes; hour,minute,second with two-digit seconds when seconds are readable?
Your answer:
1,33
